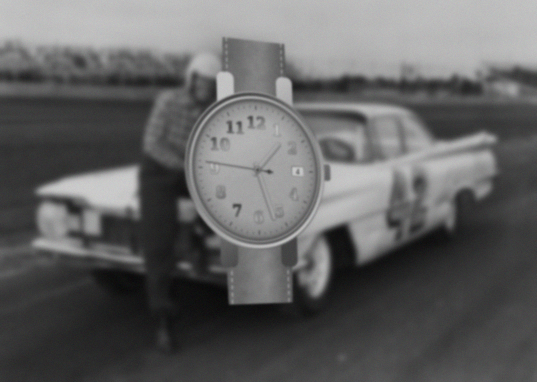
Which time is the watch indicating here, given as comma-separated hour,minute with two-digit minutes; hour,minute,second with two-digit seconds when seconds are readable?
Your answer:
1,26,46
